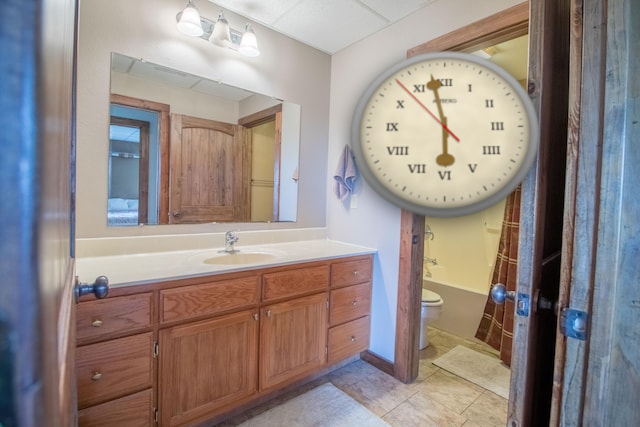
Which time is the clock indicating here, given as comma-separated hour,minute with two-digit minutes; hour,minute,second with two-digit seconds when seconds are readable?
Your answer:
5,57,53
